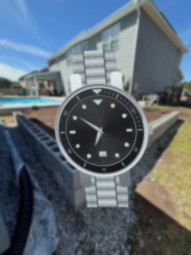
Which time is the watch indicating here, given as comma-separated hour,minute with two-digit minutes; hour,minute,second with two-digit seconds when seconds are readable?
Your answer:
6,51
